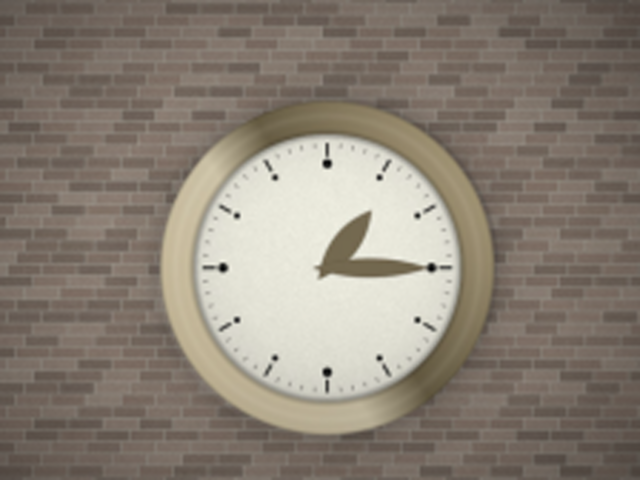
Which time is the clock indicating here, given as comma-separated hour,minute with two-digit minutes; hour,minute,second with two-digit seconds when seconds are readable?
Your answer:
1,15
